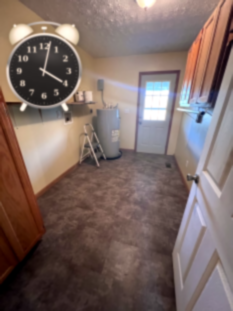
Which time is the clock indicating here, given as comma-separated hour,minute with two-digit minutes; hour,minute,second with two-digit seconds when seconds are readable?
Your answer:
4,02
